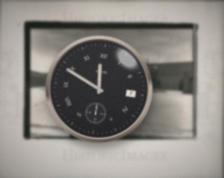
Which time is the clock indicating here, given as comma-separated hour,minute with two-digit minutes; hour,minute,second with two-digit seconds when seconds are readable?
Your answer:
11,49
